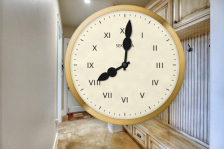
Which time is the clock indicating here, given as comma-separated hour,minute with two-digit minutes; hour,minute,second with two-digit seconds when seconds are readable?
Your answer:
8,01
